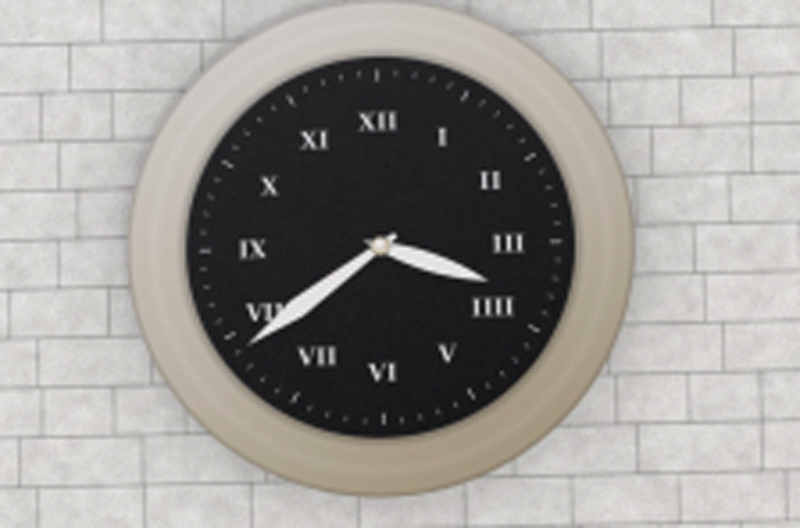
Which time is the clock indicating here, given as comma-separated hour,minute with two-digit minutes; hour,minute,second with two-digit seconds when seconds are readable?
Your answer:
3,39
